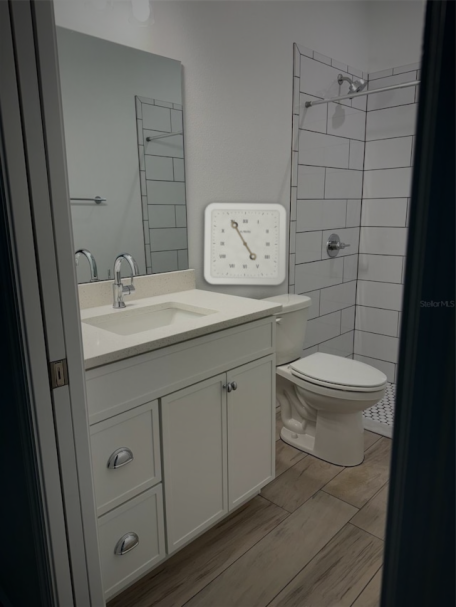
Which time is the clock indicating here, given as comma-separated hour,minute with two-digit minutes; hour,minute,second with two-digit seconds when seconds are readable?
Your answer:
4,55
